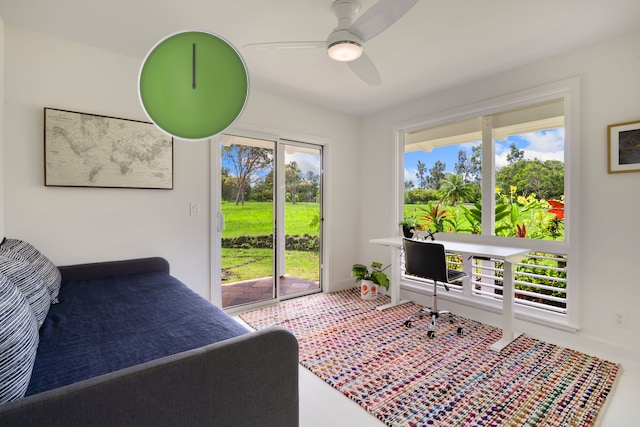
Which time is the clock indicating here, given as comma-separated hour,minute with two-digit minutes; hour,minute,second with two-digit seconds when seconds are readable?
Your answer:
12,00
